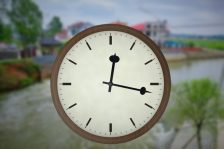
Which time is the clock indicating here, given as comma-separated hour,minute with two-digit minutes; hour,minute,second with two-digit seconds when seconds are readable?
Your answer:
12,17
